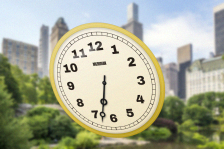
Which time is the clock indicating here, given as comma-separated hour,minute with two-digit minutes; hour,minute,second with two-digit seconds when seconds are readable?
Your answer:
6,33
